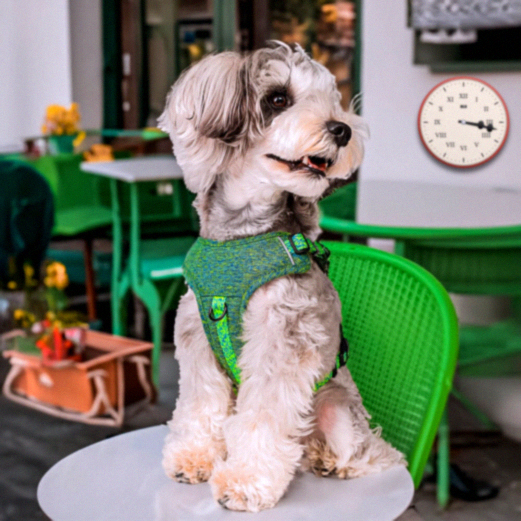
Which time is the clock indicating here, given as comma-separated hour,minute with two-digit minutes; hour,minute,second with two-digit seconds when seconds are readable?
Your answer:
3,17
